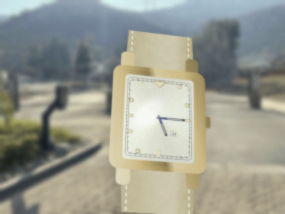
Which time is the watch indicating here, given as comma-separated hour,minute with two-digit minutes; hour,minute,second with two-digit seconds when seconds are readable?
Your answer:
5,15
